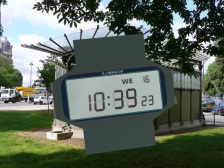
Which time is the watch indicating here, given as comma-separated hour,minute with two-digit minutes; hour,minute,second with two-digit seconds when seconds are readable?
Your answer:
10,39,23
